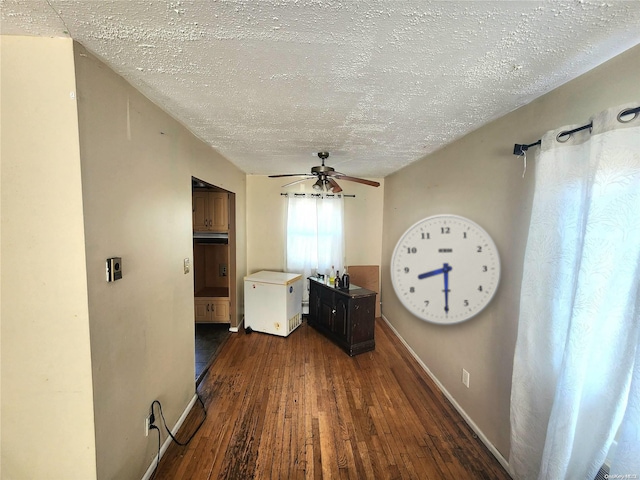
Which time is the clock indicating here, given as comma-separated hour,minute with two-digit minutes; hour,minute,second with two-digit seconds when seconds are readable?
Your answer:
8,30
